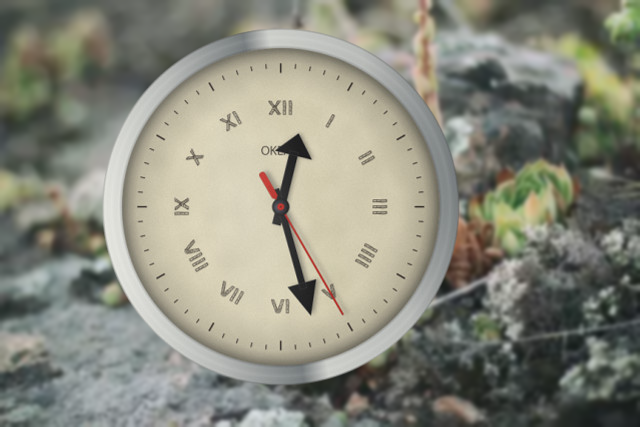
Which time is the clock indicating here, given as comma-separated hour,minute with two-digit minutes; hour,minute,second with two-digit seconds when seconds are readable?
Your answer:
12,27,25
